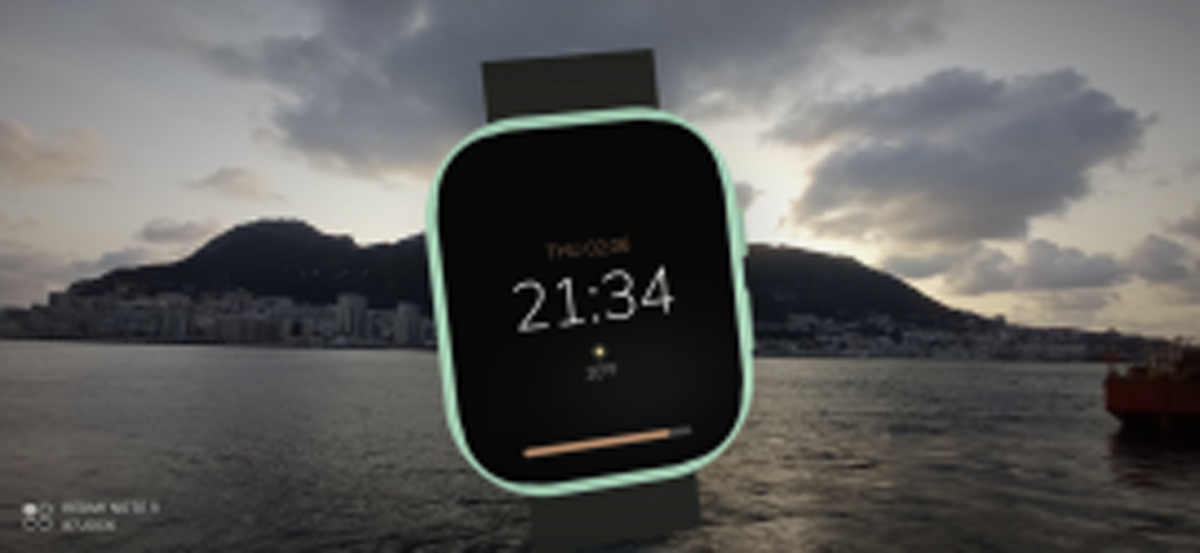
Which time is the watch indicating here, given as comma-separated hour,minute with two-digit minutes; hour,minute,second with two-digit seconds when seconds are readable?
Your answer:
21,34
